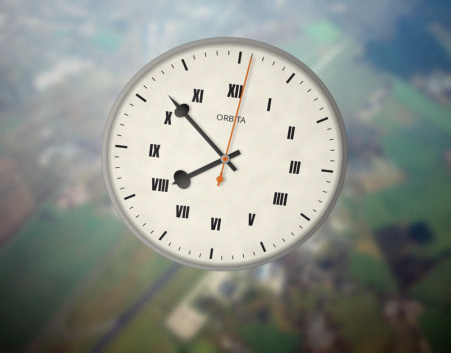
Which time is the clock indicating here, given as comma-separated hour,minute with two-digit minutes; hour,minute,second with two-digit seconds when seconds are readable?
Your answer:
7,52,01
